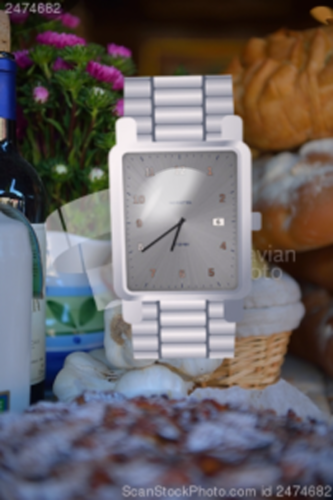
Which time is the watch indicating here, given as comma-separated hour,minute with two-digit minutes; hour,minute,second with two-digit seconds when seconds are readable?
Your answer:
6,39
